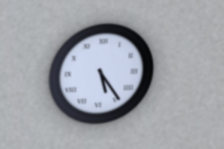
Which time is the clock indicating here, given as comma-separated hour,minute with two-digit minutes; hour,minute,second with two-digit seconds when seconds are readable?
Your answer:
5,24
